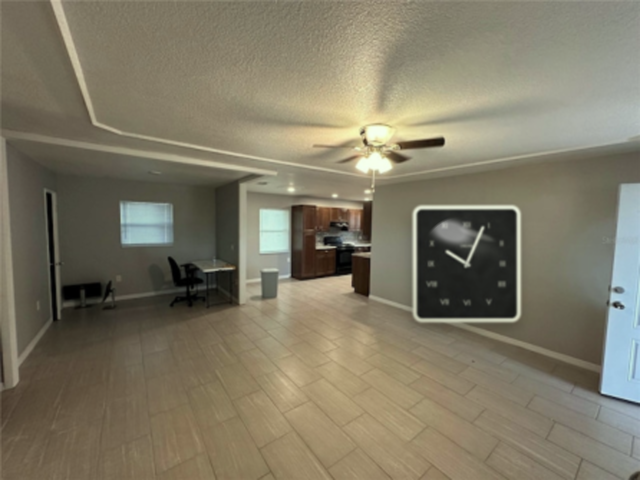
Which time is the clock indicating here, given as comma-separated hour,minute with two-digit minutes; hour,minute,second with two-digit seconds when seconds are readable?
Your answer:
10,04
